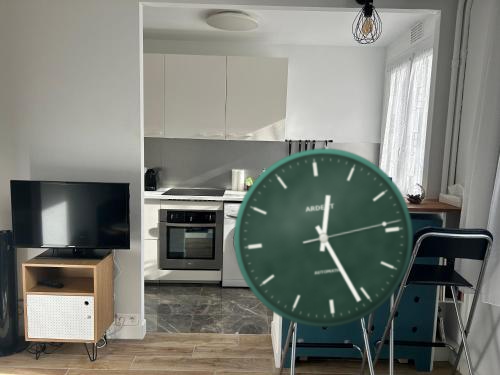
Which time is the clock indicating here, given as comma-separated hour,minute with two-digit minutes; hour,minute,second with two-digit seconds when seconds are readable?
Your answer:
12,26,14
